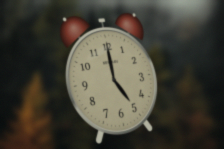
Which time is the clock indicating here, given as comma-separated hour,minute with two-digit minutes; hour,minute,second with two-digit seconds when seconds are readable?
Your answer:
5,00
